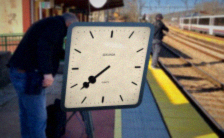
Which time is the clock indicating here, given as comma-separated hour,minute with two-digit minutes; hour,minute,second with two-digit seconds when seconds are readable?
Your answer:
7,38
